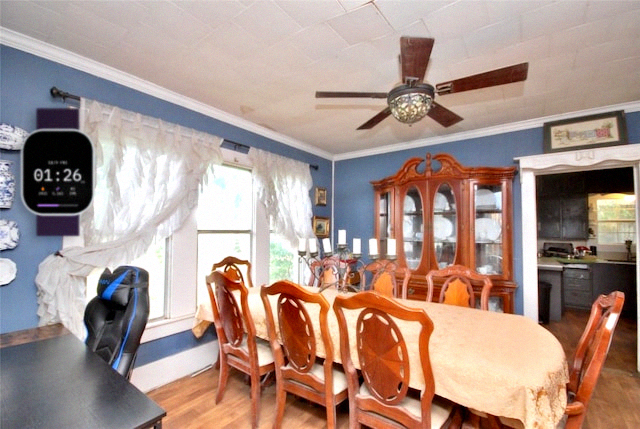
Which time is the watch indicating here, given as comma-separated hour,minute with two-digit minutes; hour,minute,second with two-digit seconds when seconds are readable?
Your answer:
1,26
